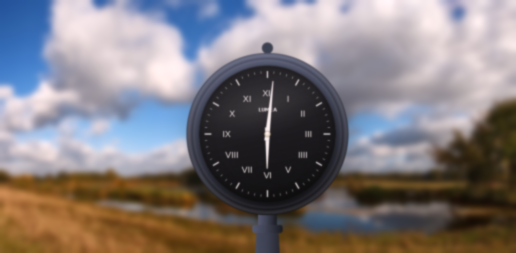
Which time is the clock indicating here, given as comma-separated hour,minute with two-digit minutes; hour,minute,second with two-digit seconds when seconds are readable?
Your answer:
6,01
